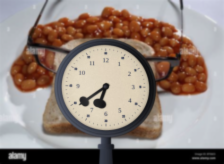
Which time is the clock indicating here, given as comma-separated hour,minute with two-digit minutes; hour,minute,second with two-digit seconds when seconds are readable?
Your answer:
6,39
